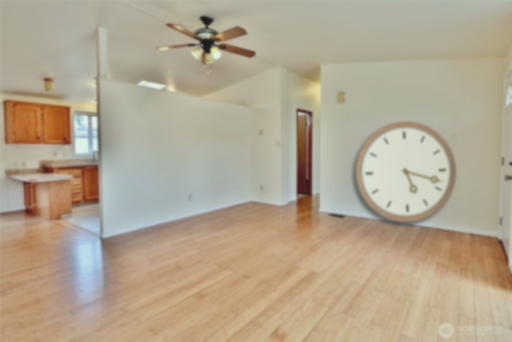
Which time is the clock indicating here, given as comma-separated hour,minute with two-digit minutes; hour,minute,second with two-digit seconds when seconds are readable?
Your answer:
5,18
